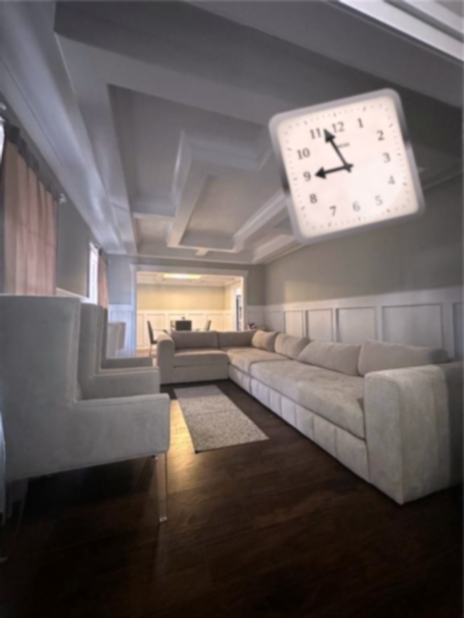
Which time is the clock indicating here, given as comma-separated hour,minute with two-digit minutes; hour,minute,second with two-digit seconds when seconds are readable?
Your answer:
8,57
